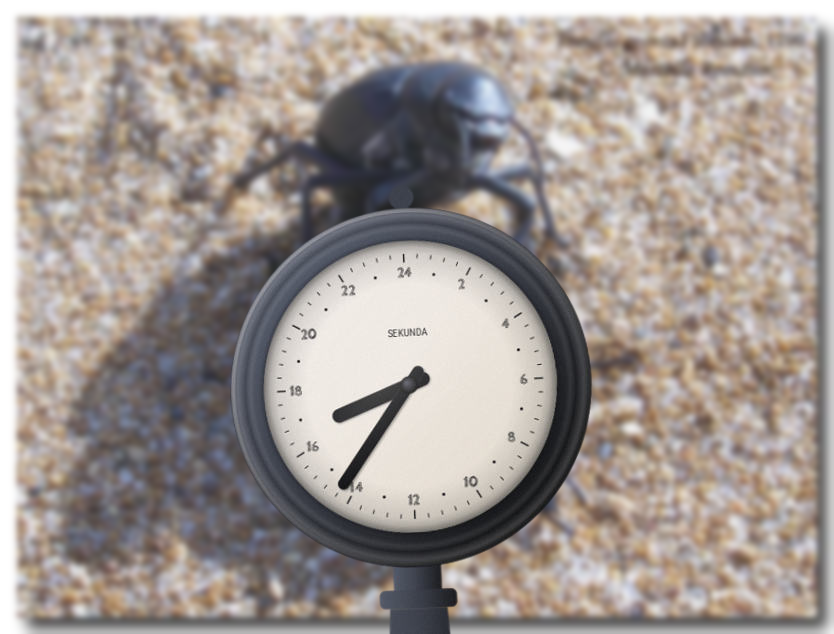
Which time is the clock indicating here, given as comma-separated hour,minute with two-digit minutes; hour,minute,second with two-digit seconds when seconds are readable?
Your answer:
16,36
